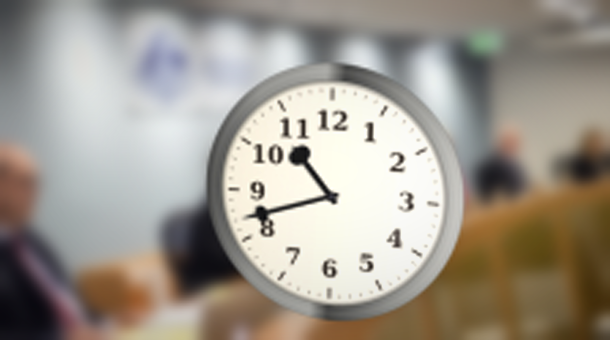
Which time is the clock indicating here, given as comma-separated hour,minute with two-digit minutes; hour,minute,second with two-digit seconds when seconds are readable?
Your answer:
10,42
